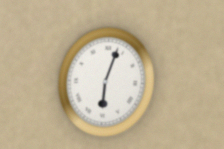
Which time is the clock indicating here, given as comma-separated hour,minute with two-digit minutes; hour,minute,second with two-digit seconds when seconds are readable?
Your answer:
6,03
